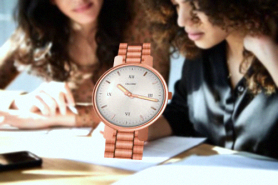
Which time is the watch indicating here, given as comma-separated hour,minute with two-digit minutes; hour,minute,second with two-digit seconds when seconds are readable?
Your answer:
10,17
